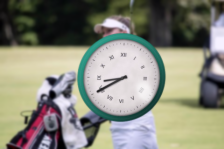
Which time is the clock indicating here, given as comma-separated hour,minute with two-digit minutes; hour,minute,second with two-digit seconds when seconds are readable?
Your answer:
8,40
